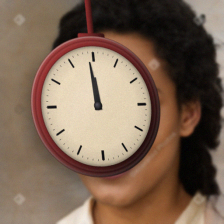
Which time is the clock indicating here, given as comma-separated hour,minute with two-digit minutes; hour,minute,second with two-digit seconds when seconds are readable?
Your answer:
11,59
